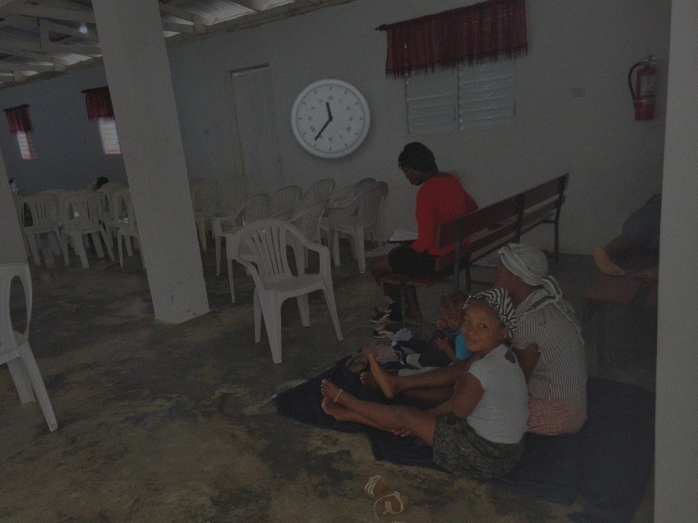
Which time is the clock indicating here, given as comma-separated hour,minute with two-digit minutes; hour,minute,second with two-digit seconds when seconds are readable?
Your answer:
11,36
